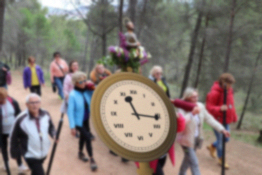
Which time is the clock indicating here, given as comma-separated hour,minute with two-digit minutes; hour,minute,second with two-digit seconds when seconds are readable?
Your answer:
11,16
